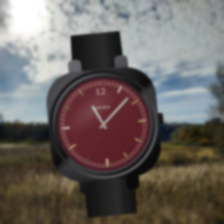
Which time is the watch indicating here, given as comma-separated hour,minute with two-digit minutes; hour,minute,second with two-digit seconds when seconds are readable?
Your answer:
11,08
